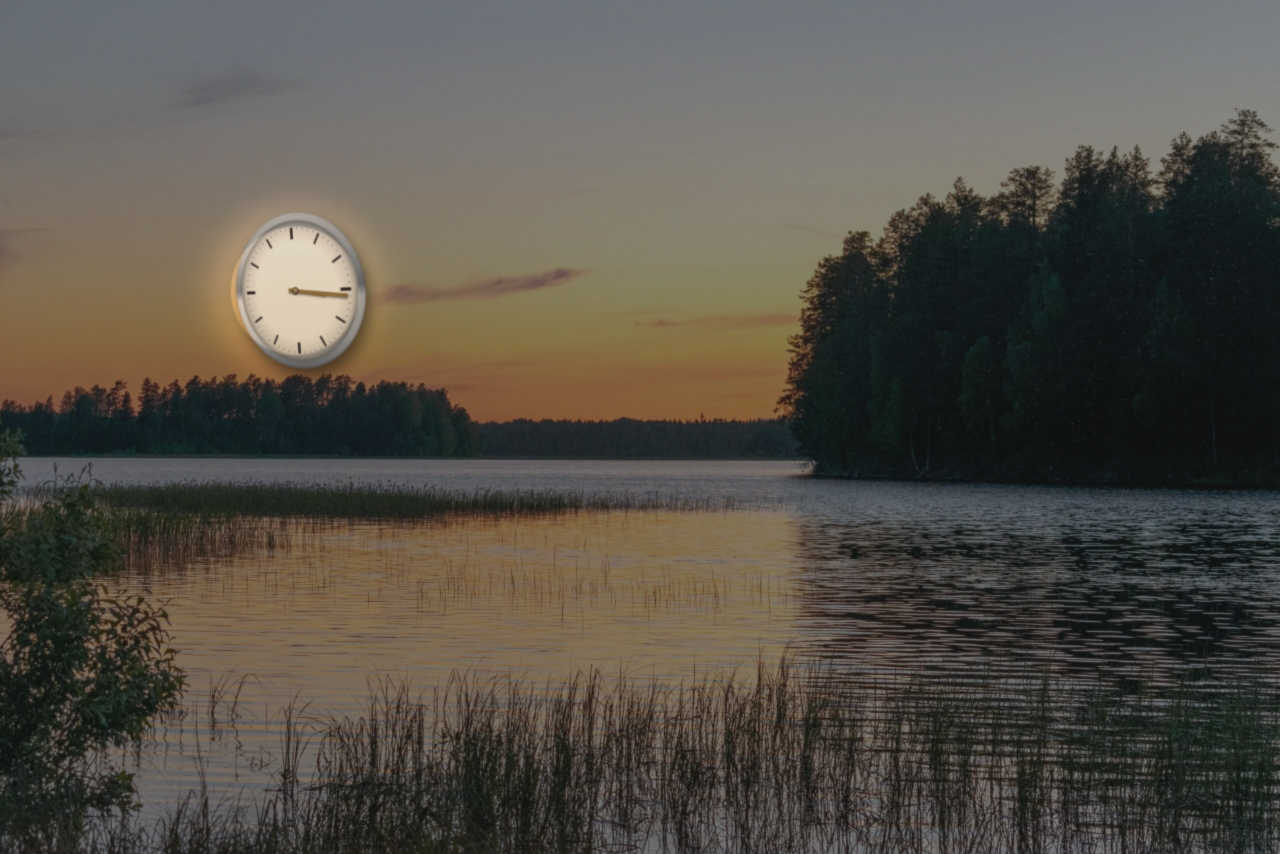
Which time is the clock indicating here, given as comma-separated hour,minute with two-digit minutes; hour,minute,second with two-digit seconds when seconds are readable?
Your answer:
3,16
